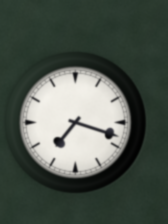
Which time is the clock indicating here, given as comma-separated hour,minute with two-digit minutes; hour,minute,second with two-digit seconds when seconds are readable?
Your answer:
7,18
